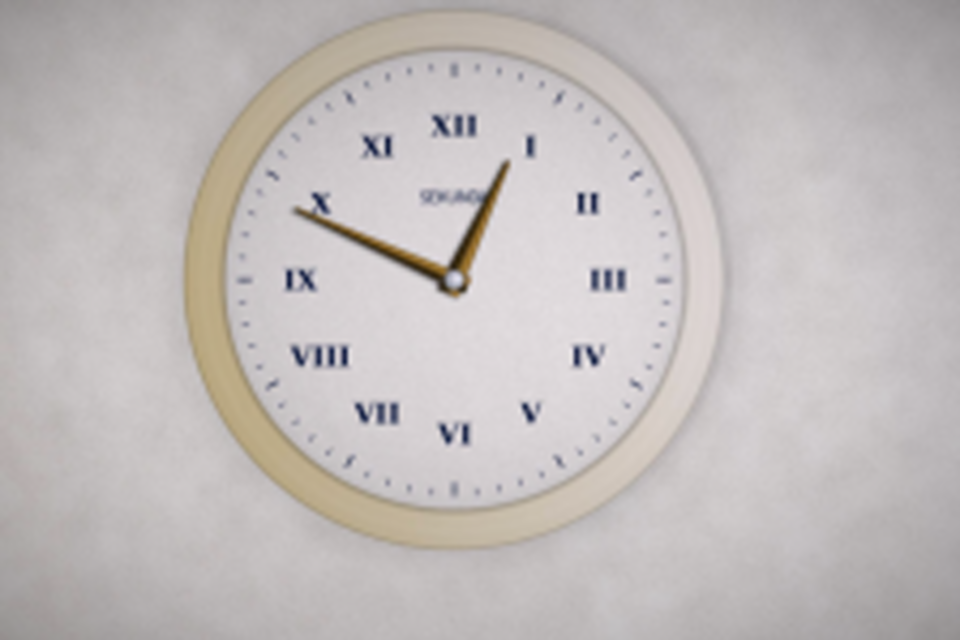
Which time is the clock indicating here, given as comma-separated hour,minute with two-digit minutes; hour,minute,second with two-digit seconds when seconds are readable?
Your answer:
12,49
